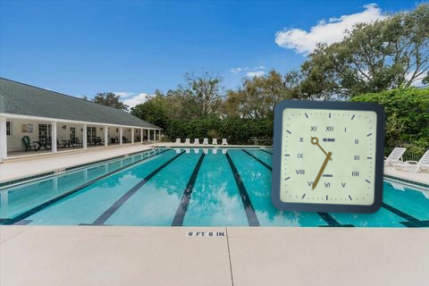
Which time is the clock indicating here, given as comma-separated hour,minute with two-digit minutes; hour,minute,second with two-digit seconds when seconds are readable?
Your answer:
10,34
